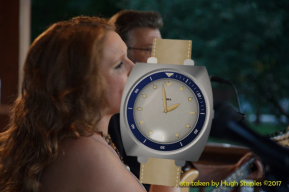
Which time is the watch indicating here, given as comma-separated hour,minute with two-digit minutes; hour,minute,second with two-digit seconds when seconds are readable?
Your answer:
1,58
